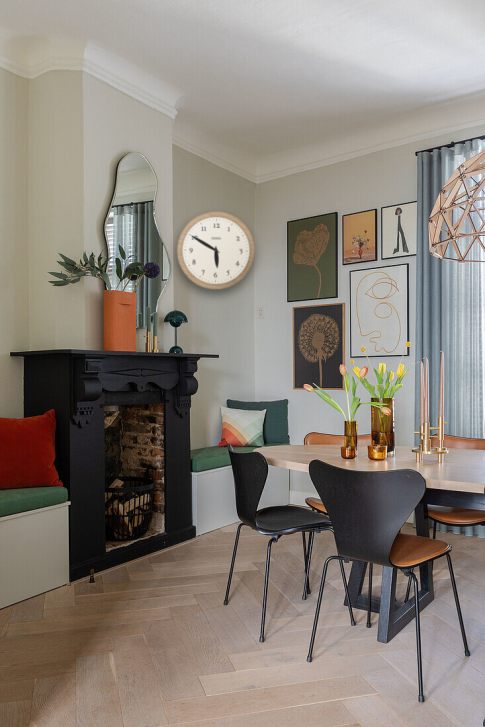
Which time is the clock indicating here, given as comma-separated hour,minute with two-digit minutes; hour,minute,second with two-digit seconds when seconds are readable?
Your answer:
5,50
